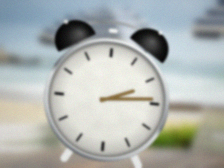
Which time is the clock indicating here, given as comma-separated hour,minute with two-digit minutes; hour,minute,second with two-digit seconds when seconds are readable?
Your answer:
2,14
